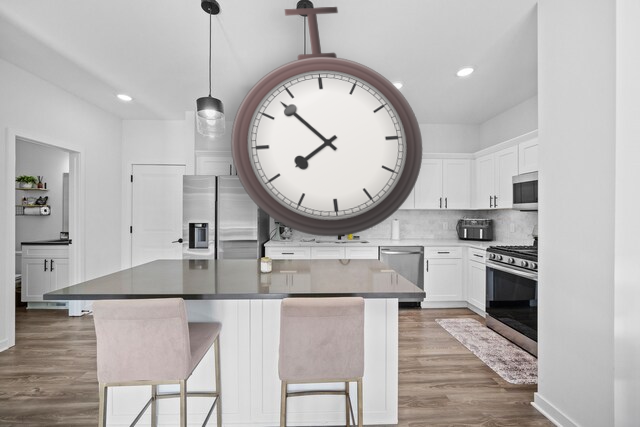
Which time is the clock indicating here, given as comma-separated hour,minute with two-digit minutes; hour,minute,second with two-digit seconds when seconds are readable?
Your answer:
7,53
